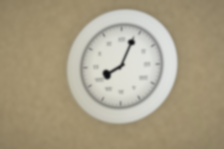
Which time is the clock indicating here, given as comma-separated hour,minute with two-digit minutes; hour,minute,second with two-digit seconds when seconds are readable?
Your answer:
8,04
